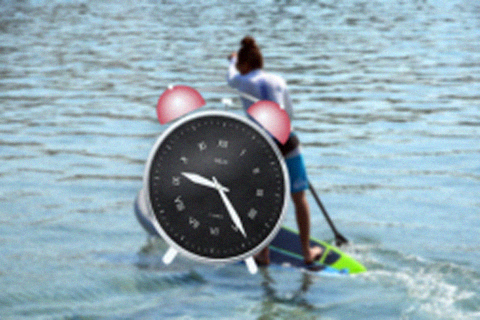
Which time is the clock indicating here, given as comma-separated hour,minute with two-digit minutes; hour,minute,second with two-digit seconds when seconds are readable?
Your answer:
9,24
